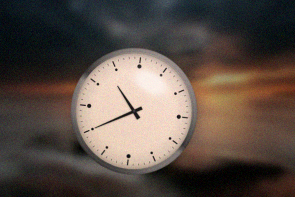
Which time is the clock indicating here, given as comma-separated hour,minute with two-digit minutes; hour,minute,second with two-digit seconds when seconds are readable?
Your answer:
10,40
